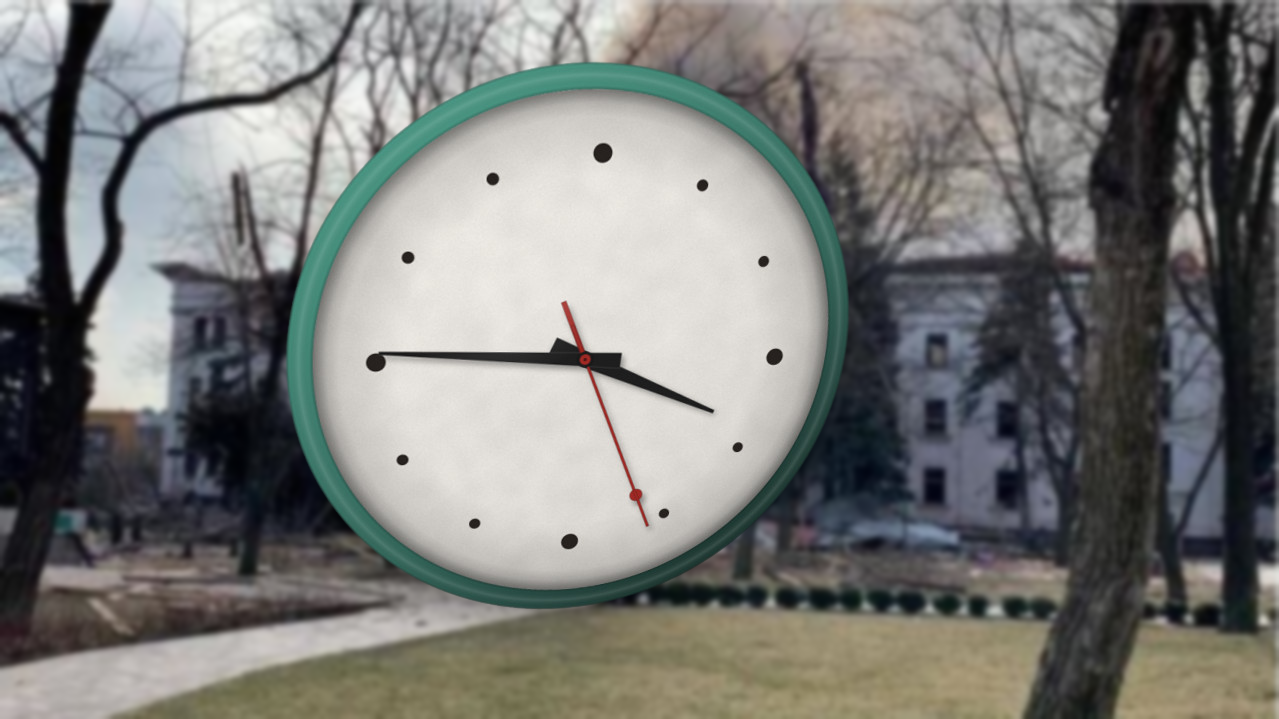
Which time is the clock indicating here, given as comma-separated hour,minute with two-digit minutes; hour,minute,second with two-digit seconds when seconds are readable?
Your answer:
3,45,26
